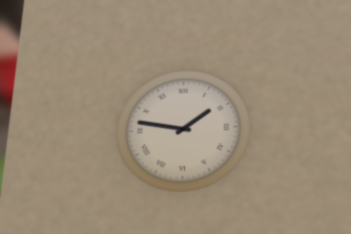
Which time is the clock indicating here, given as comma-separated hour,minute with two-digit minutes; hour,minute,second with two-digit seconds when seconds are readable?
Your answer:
1,47
